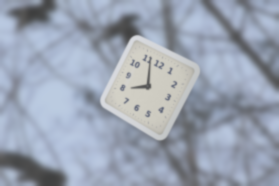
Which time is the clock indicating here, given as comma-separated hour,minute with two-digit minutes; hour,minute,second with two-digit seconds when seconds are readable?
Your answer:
7,56
